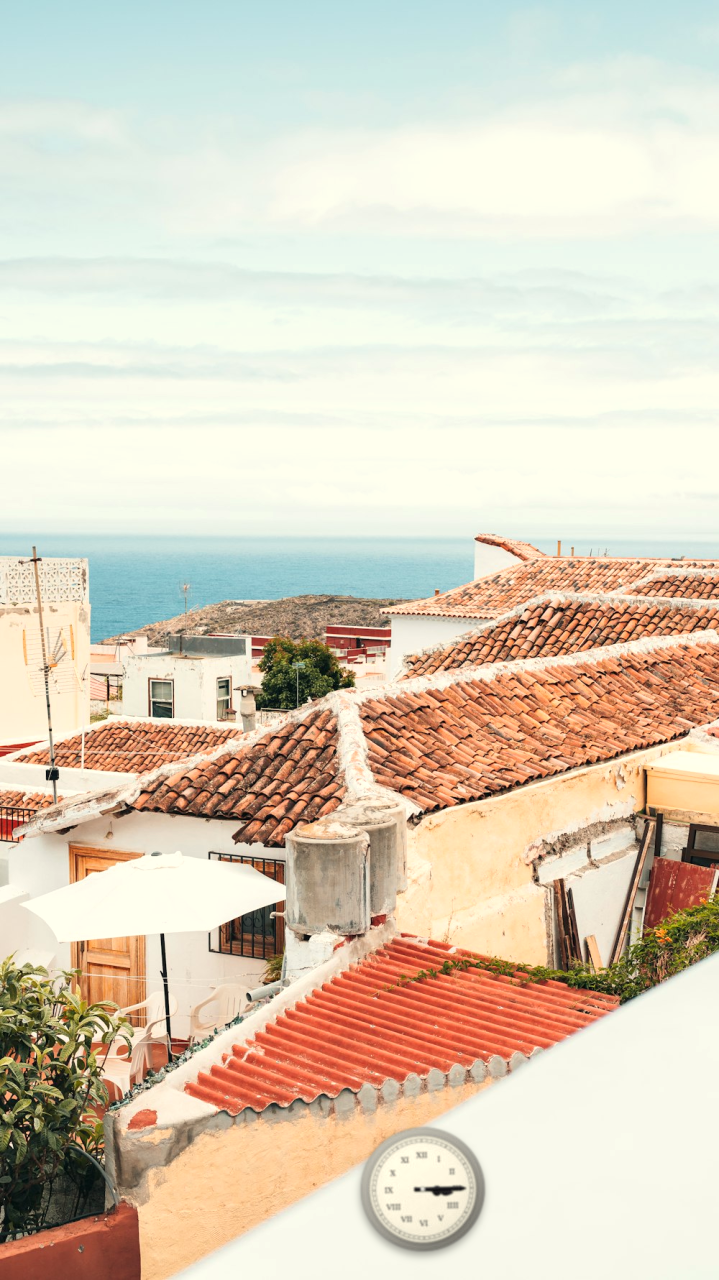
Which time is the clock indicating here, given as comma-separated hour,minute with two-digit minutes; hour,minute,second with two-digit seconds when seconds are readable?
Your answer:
3,15
